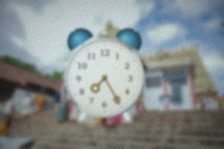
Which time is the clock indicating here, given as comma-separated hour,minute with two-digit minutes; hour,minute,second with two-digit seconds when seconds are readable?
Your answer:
7,25
